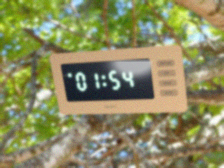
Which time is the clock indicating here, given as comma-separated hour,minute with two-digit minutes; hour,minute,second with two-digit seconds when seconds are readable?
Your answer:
1,54
